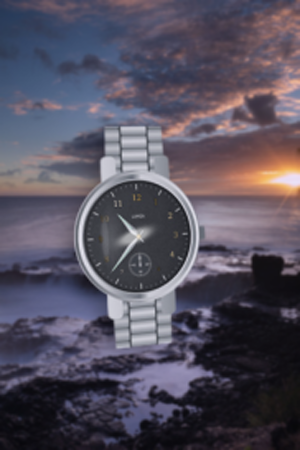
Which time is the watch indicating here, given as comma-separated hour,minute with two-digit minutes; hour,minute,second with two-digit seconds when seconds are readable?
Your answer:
10,37
